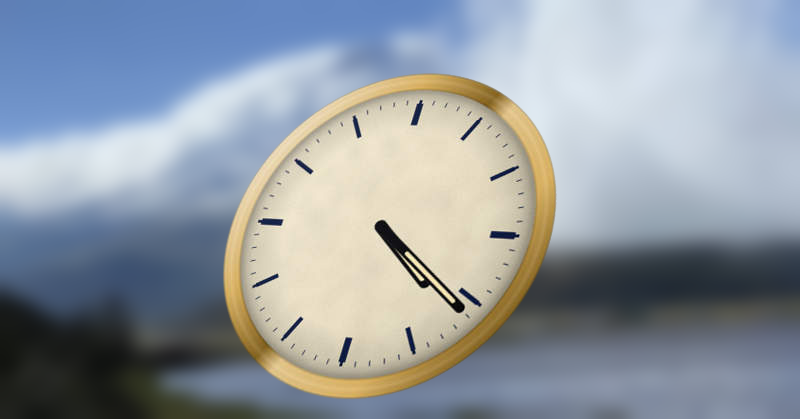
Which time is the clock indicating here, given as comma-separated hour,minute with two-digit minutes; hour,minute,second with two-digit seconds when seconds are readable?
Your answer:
4,21
